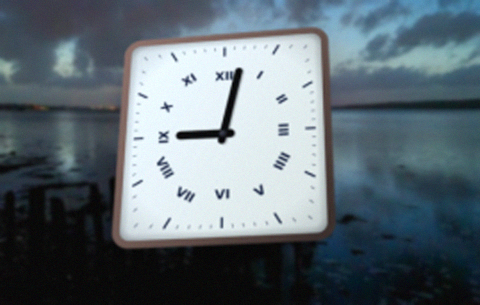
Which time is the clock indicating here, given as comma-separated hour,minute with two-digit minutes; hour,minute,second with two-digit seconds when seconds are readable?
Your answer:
9,02
